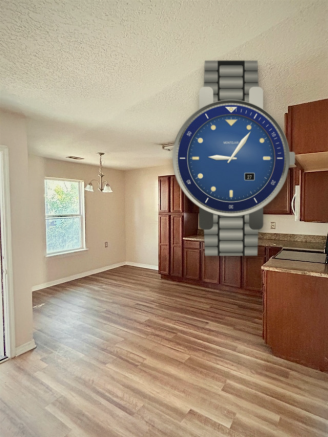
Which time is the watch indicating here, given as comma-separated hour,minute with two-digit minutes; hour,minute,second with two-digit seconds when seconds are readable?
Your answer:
9,06
